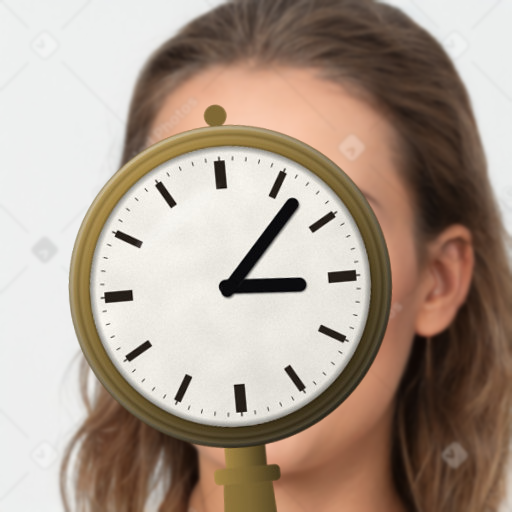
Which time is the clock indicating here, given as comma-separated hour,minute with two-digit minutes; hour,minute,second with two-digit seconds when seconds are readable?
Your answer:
3,07
